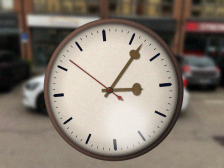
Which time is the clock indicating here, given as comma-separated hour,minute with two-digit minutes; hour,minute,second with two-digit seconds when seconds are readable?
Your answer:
3,06,52
